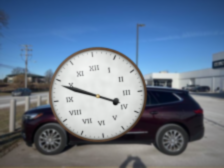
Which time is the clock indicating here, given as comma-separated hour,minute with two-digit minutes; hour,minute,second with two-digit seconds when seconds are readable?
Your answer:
3,49
